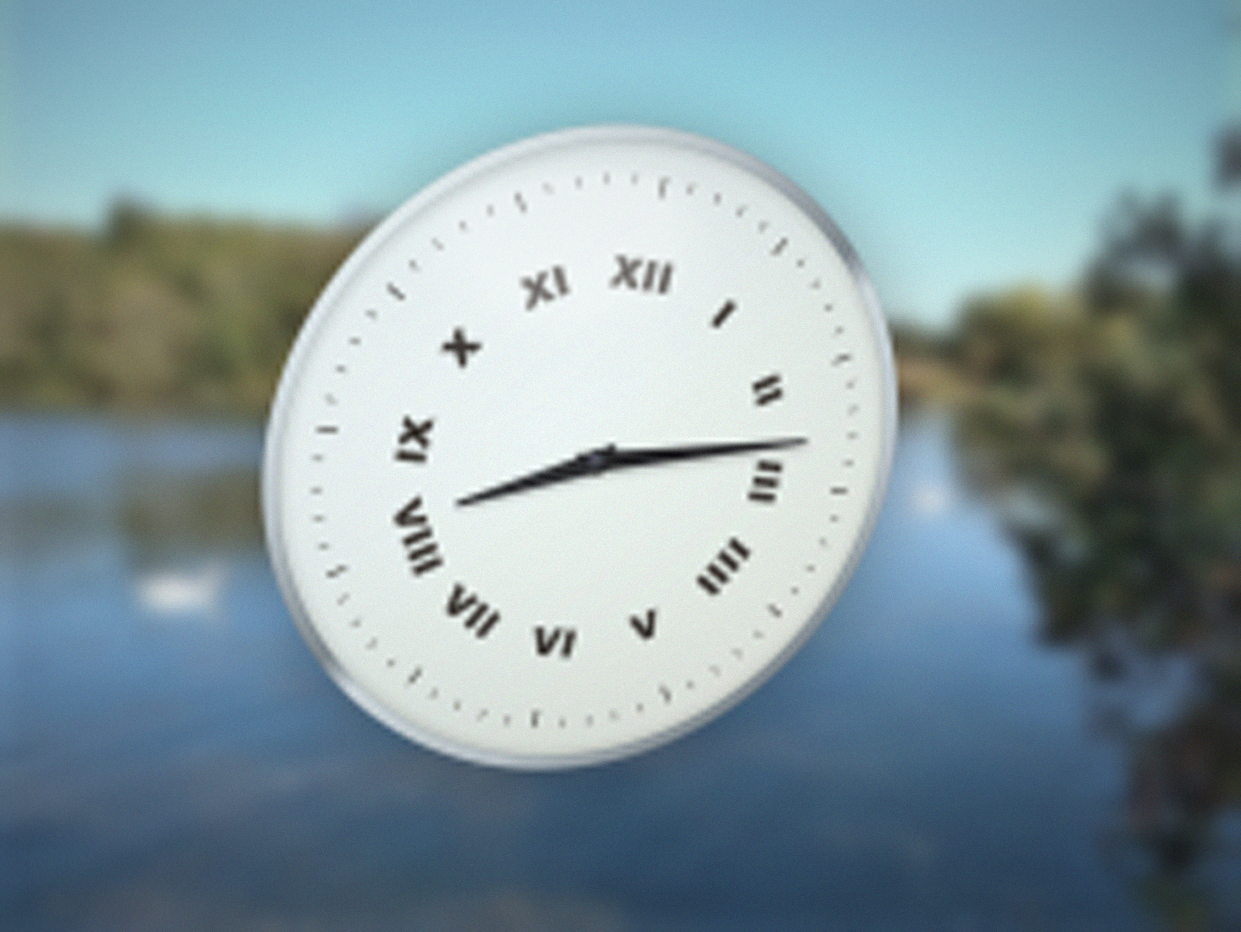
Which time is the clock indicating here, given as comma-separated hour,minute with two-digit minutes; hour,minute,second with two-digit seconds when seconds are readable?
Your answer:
8,13
